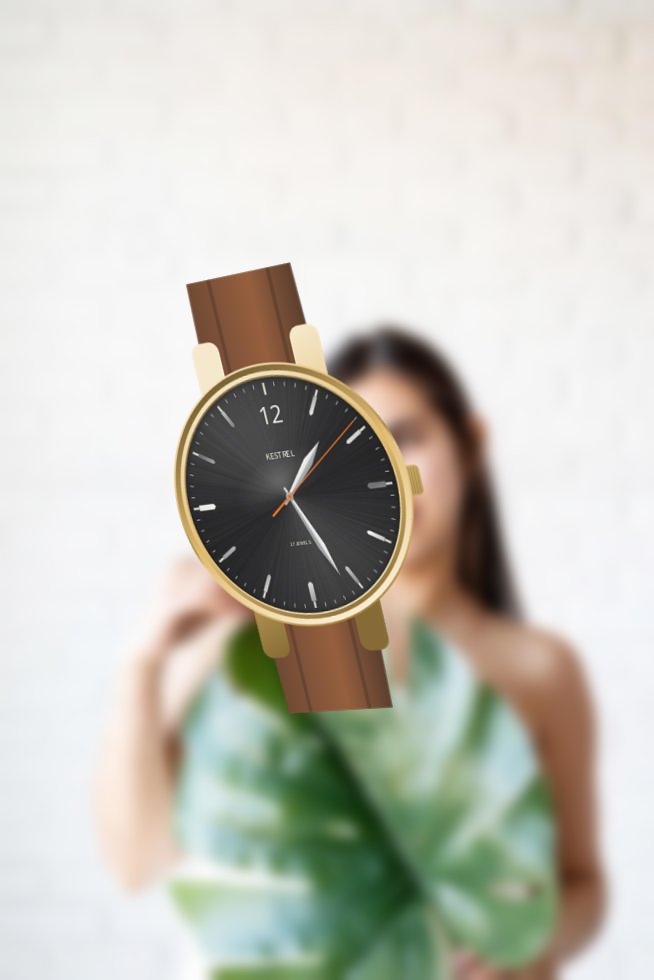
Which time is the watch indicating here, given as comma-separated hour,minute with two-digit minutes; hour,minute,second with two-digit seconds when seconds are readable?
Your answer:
1,26,09
